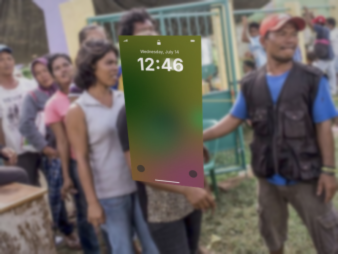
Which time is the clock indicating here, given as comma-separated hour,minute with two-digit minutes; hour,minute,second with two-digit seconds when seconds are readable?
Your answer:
12,46
